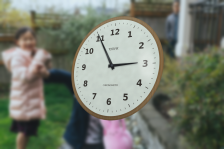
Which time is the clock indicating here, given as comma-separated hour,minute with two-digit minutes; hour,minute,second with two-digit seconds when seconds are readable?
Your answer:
2,55
